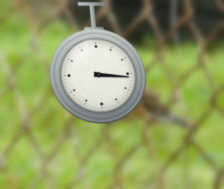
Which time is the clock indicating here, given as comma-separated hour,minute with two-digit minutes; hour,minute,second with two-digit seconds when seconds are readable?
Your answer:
3,16
